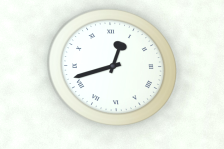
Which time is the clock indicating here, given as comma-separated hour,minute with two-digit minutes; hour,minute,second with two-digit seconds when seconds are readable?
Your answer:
12,42
